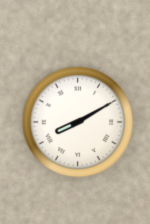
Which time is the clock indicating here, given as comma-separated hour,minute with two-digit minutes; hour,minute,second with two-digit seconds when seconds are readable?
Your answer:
8,10
